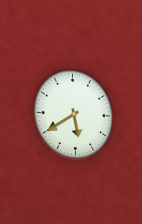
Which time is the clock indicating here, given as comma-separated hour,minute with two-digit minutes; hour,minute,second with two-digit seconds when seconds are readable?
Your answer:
5,40
